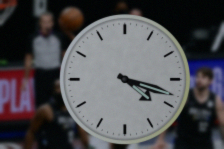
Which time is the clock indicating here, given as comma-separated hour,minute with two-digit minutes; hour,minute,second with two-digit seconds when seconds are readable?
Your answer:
4,18
